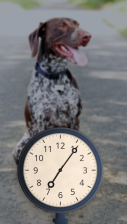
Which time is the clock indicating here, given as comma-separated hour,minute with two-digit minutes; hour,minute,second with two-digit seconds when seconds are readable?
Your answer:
7,06
